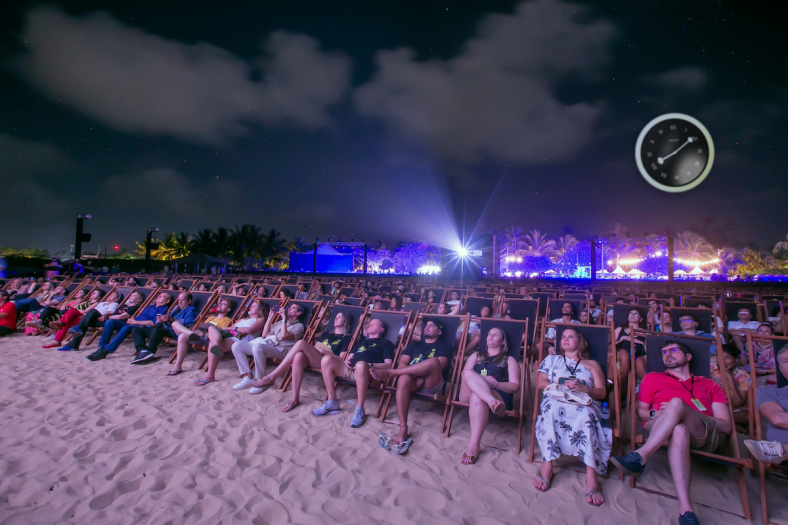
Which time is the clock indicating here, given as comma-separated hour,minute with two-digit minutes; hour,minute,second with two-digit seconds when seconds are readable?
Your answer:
8,09
